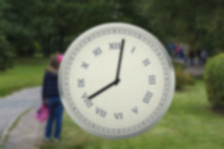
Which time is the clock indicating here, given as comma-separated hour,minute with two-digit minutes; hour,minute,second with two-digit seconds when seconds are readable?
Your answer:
8,02
